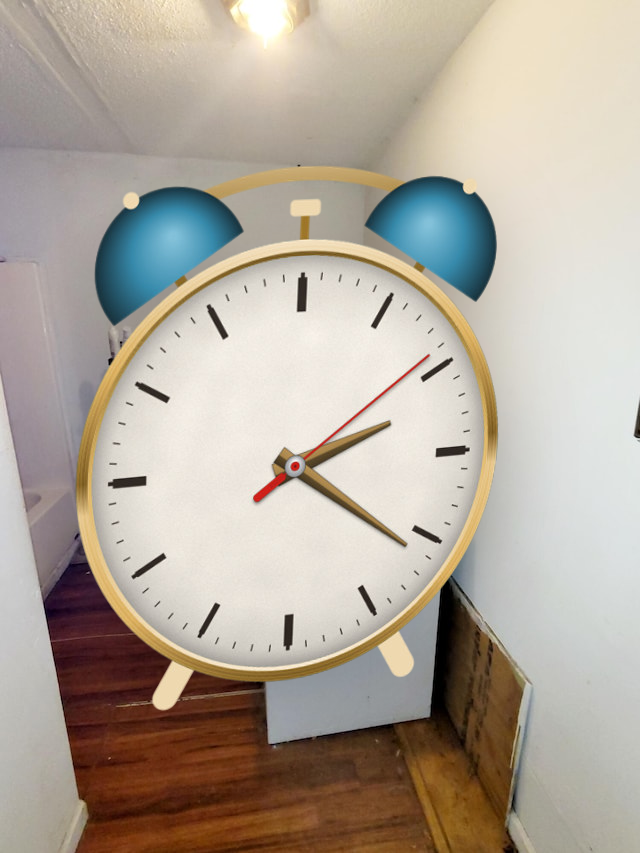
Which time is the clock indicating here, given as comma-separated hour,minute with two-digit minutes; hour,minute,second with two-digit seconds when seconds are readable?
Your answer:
2,21,09
